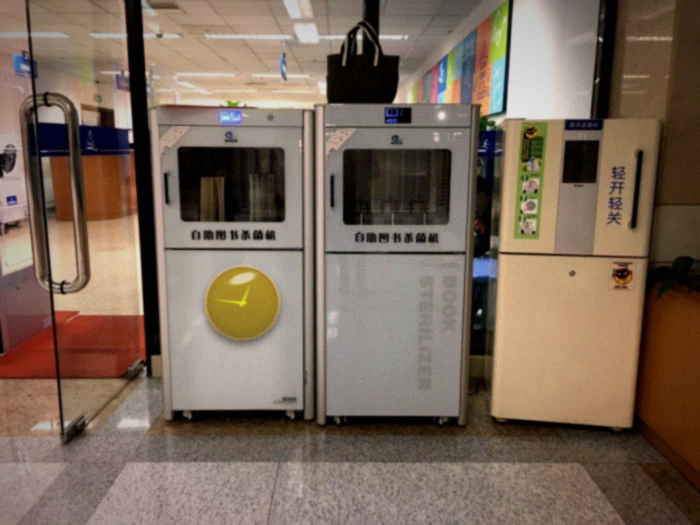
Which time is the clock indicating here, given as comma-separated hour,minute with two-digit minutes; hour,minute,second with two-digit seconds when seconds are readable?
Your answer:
12,46
